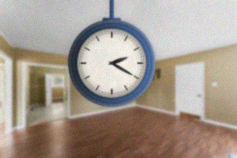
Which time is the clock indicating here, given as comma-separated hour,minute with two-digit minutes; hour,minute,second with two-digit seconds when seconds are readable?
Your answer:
2,20
